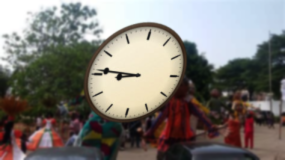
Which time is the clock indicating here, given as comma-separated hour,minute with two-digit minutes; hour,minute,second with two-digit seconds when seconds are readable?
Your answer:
8,46
